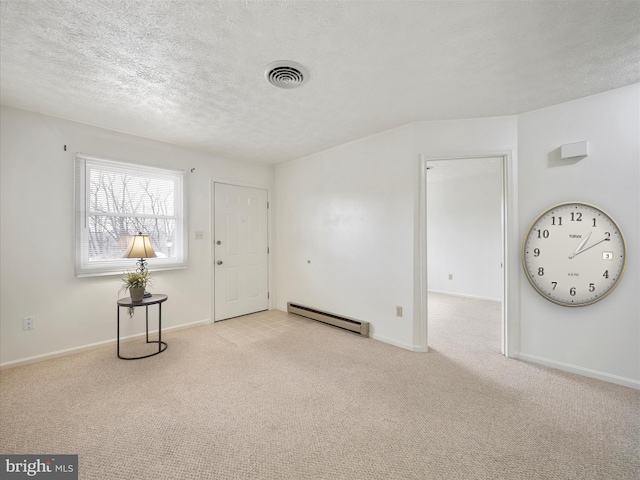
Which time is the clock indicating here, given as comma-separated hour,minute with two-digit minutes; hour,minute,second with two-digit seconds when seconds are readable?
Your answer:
1,10
